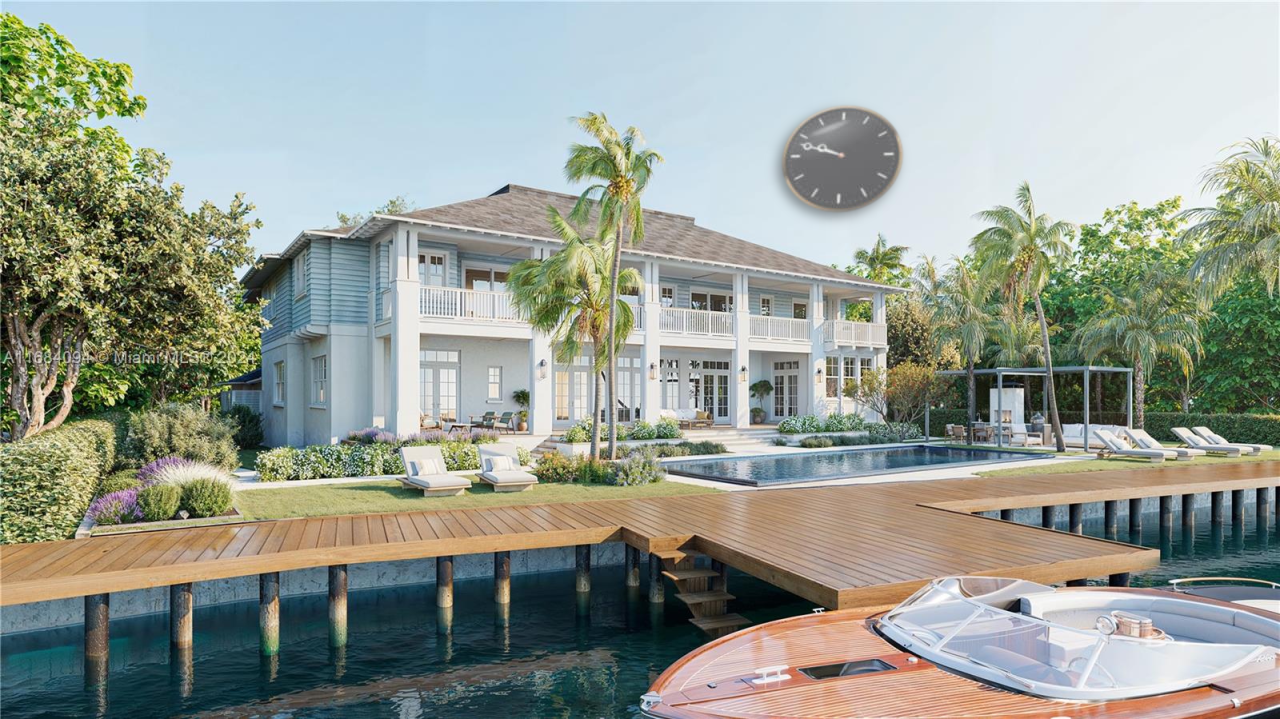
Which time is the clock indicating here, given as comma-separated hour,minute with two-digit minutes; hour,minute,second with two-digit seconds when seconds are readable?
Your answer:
9,48
